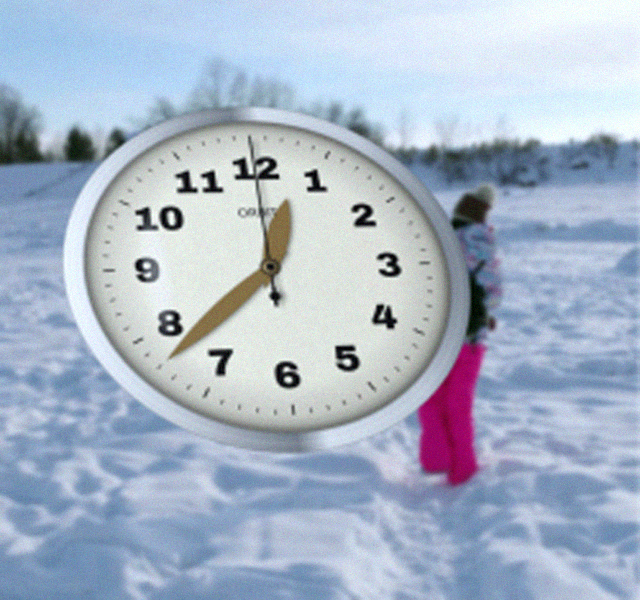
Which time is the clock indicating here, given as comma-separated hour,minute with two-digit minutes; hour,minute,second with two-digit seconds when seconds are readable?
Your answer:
12,38,00
